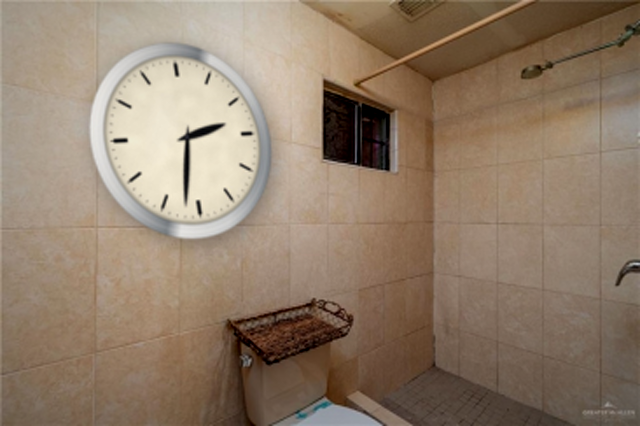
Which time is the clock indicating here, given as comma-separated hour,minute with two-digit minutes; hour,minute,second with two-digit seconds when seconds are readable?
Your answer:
2,32
